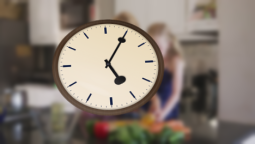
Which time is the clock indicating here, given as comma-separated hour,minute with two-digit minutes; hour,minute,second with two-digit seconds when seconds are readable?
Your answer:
5,05
